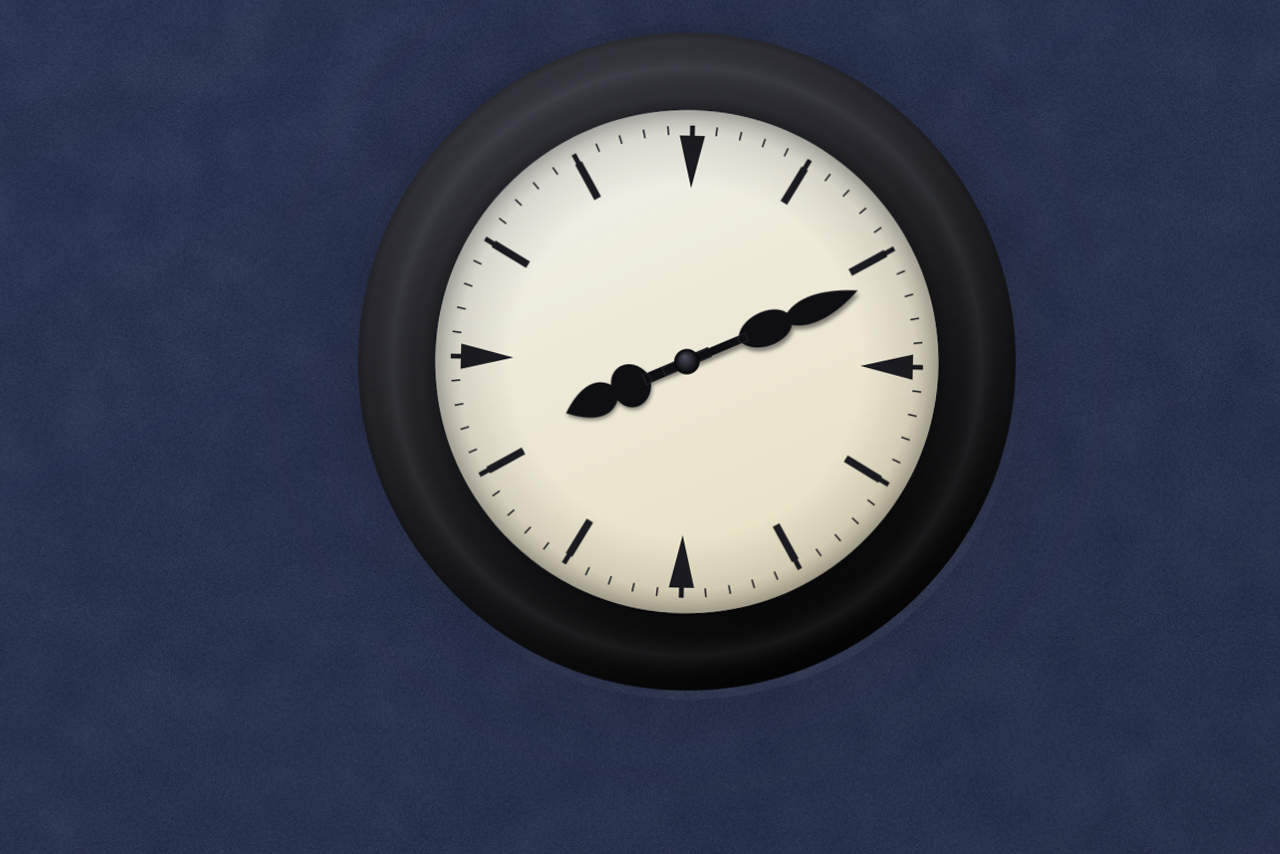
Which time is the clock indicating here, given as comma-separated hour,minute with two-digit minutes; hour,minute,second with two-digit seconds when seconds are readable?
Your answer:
8,11
